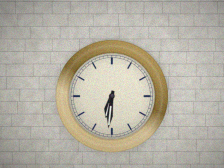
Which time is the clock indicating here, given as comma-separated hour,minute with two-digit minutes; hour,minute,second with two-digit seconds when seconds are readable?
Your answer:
6,31
